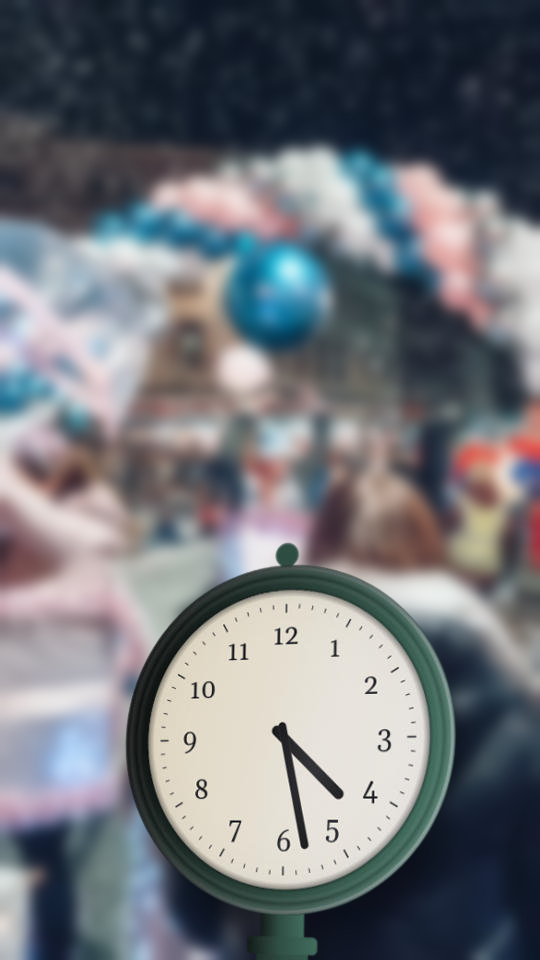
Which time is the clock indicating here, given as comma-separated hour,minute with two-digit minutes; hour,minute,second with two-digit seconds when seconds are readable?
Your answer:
4,28
